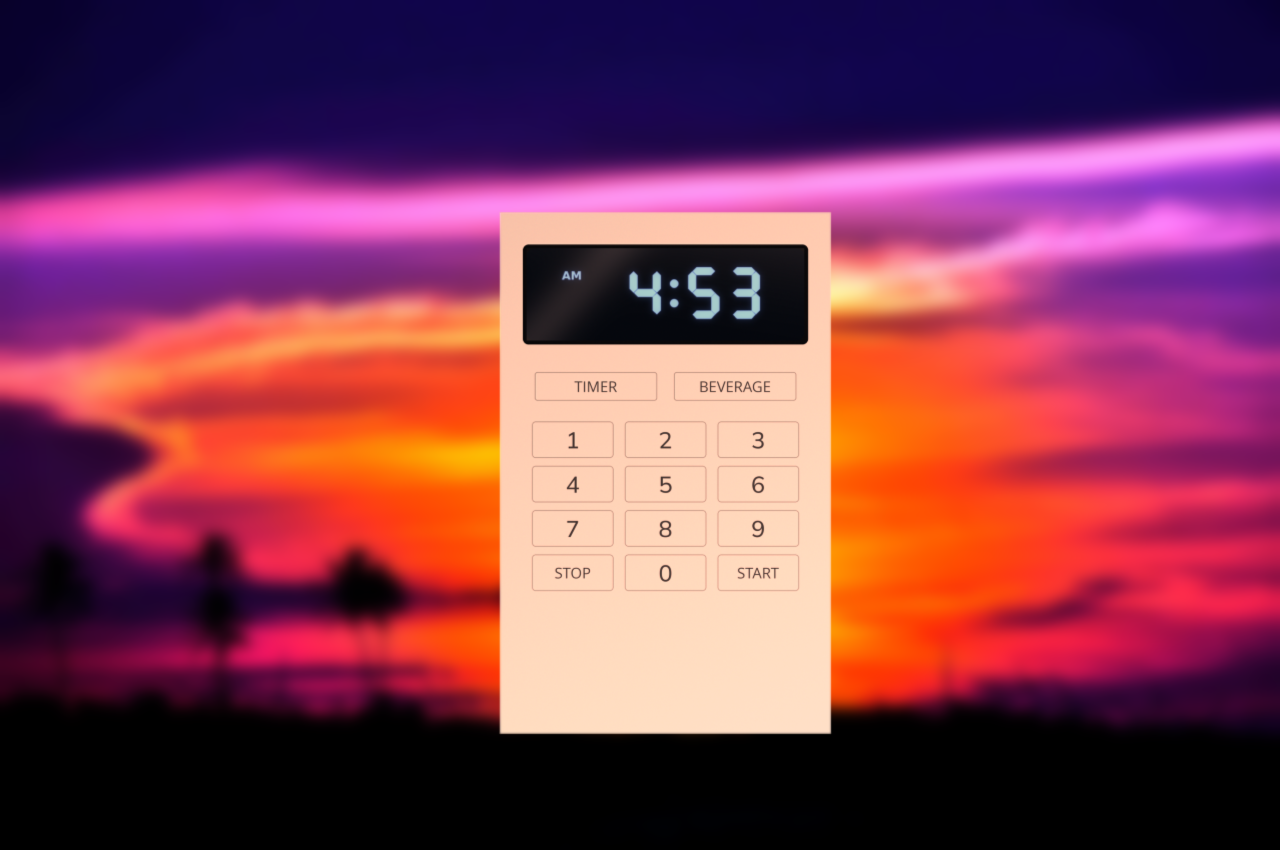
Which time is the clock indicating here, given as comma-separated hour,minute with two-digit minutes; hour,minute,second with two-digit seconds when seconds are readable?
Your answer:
4,53
